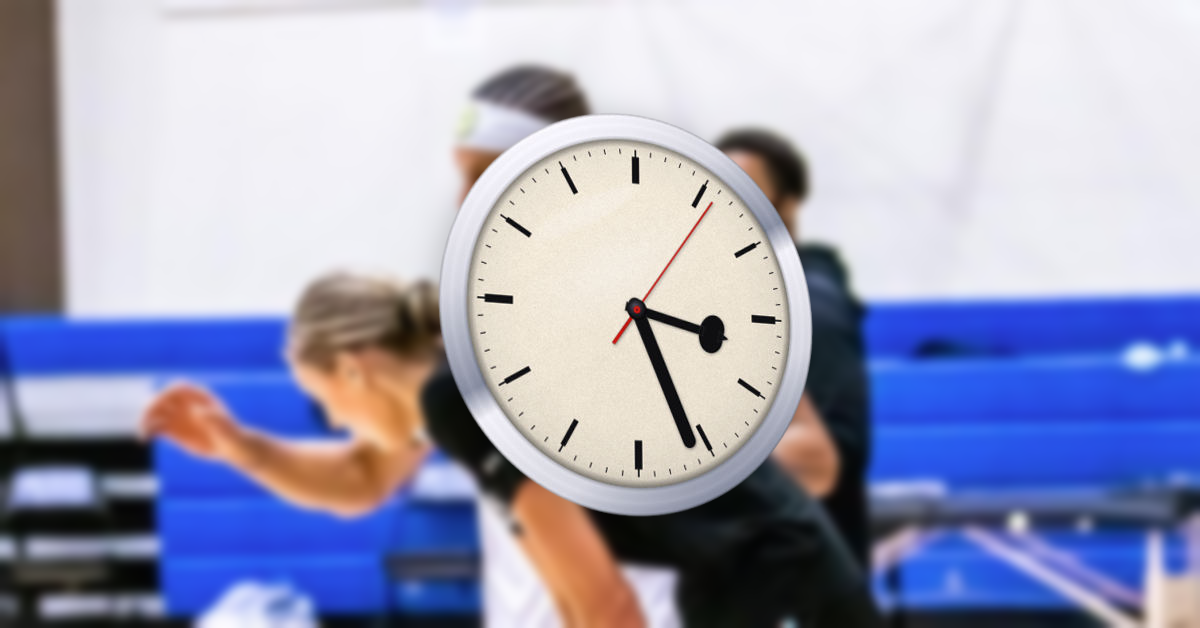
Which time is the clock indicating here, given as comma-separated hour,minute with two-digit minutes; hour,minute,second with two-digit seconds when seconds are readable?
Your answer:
3,26,06
